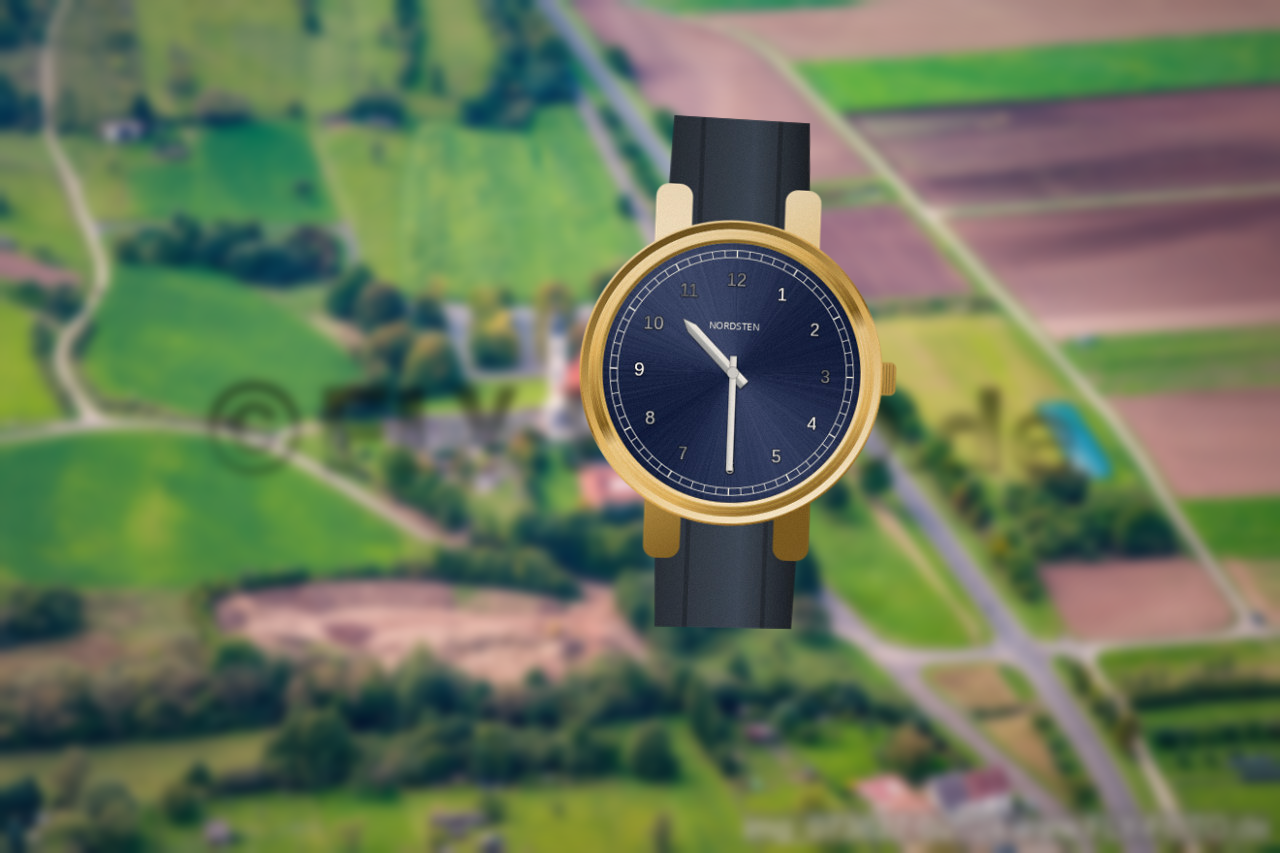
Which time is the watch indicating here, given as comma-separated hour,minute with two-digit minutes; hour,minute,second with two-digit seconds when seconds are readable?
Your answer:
10,30
